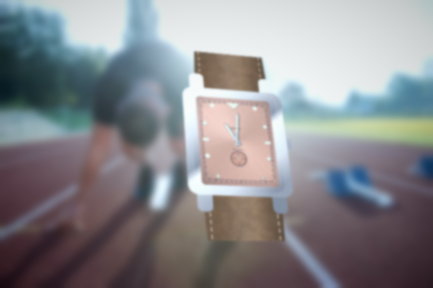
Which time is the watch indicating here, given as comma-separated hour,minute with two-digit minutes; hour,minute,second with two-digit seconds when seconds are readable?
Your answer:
11,01
